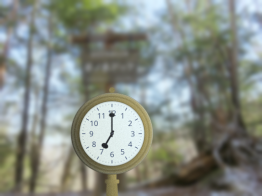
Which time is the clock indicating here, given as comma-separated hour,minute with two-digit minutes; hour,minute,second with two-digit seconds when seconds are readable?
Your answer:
7,00
